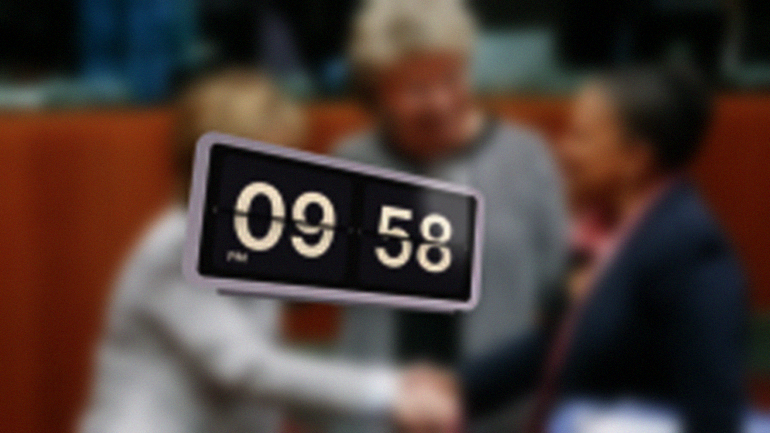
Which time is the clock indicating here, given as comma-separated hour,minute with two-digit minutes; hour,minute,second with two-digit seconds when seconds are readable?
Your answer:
9,58
